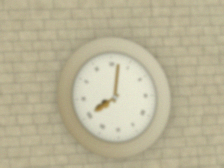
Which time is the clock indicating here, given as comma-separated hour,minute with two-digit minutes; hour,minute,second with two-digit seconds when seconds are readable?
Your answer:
8,02
